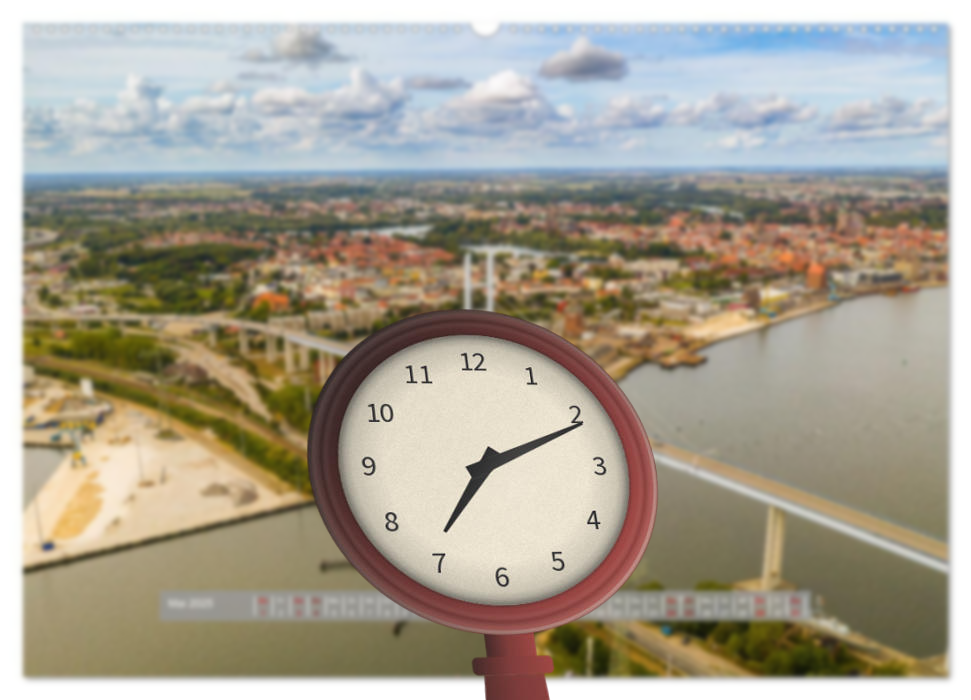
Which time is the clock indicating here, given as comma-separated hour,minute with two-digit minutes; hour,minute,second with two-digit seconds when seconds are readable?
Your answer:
7,11
